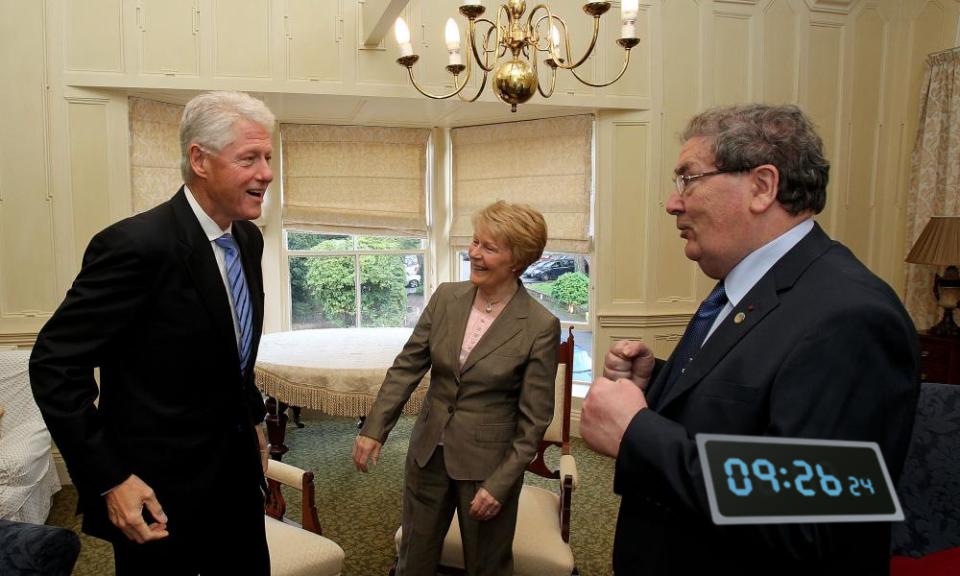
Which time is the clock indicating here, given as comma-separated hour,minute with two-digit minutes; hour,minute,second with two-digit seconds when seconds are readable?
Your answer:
9,26,24
